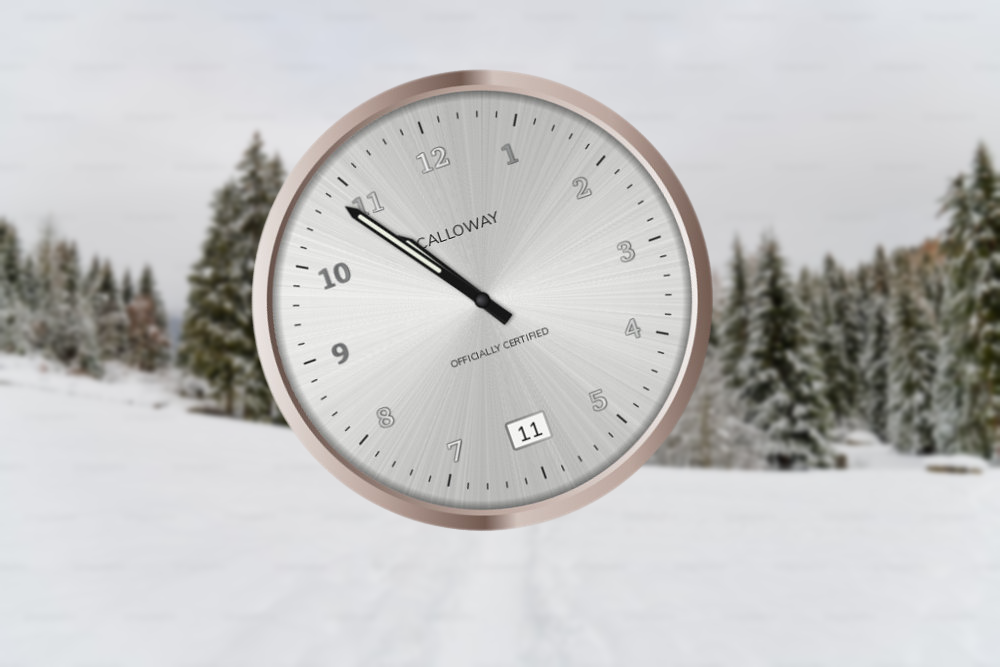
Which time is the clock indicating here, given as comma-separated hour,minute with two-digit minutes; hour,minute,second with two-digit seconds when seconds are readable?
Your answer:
10,54
